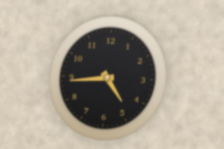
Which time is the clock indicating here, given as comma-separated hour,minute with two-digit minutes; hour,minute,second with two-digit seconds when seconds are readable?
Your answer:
4,44
